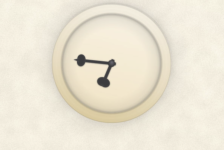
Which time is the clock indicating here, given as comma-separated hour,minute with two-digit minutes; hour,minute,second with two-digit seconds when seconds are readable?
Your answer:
6,46
